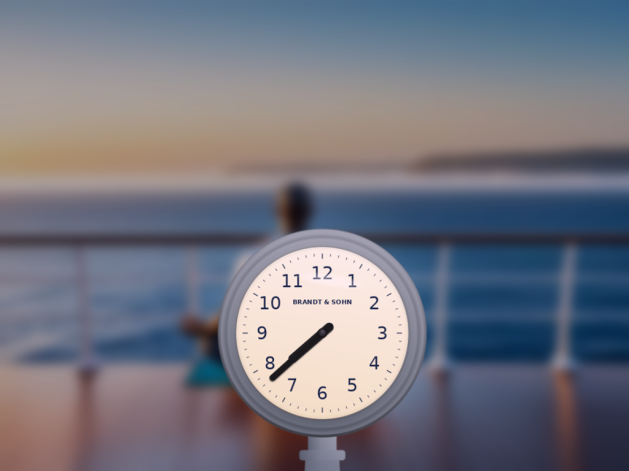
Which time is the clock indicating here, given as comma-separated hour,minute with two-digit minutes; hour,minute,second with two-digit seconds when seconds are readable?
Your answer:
7,38
